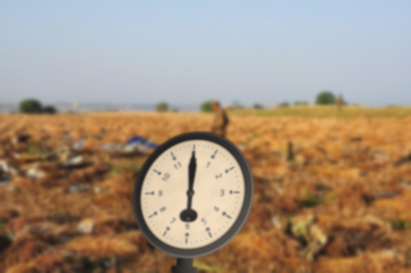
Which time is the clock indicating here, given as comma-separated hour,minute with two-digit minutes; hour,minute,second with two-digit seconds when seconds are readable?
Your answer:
6,00
